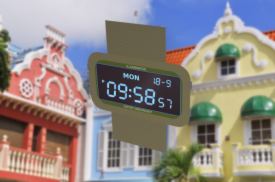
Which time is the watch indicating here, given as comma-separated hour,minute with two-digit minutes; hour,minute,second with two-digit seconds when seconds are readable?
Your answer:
9,58,57
